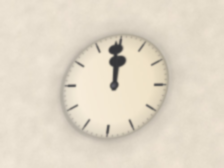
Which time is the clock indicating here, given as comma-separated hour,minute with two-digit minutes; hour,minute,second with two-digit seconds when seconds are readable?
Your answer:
11,59
